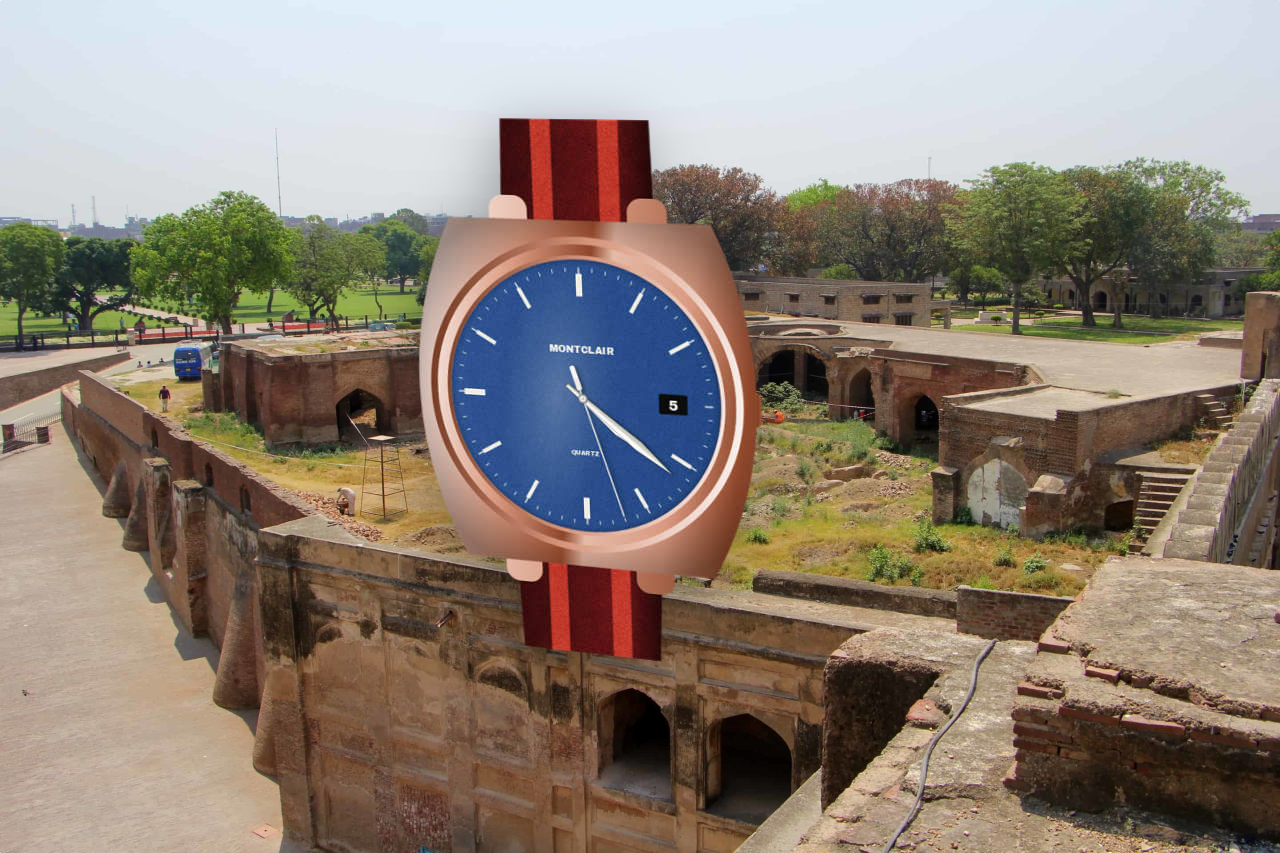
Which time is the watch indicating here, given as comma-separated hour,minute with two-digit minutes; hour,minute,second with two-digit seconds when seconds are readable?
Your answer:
4,21,27
